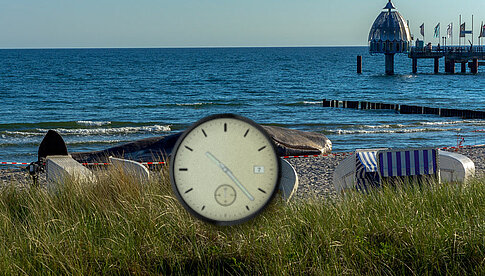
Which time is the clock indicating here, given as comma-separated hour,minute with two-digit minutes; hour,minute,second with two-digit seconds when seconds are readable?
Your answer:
10,23
